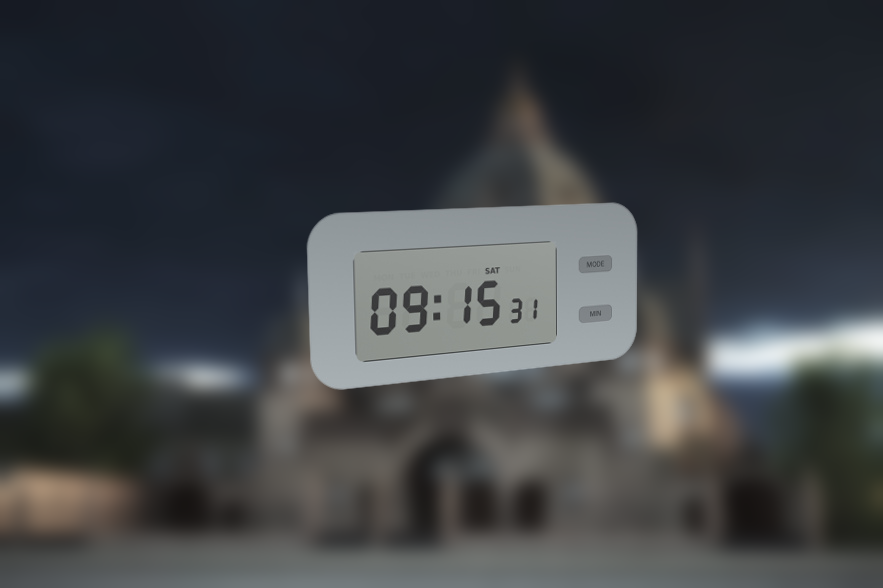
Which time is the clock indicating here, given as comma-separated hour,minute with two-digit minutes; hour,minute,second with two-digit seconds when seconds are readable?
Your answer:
9,15,31
